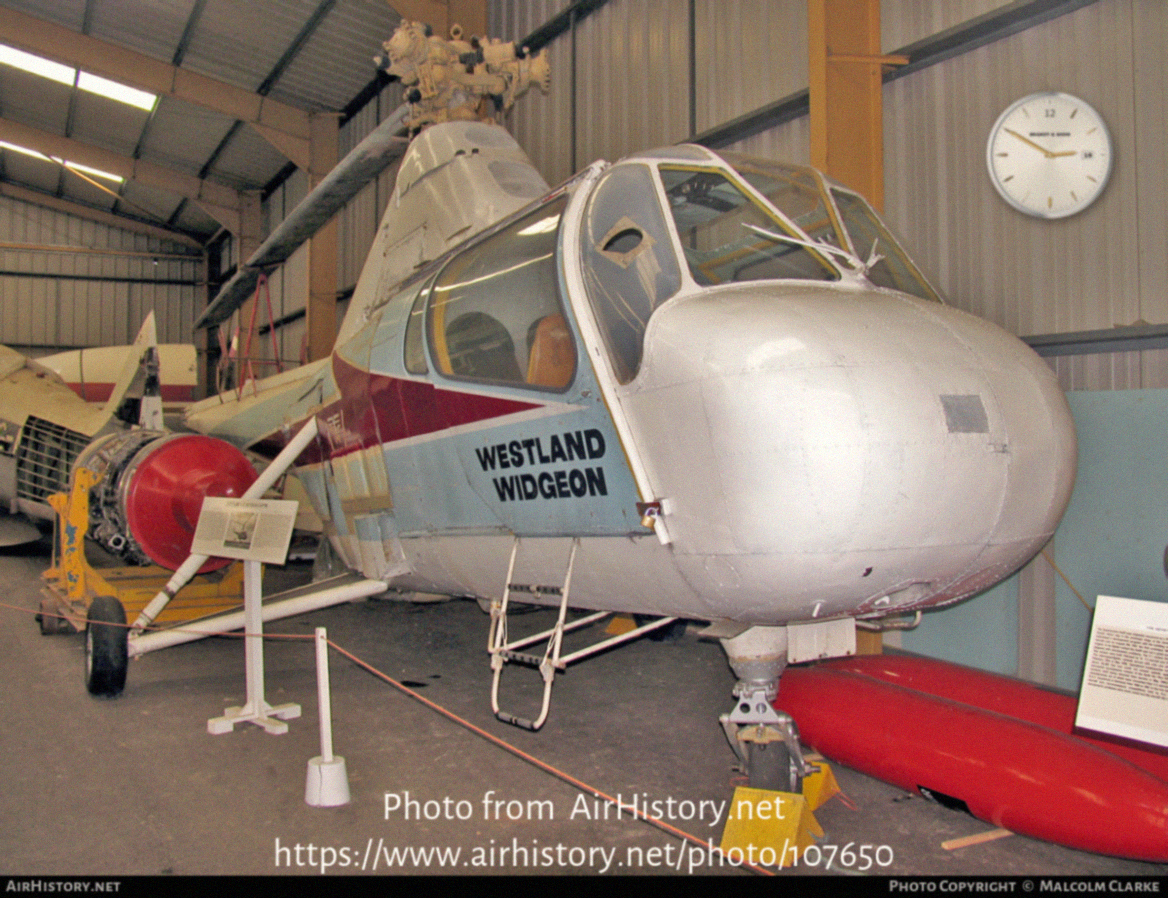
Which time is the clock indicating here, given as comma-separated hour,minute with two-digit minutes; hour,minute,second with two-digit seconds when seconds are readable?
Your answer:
2,50
